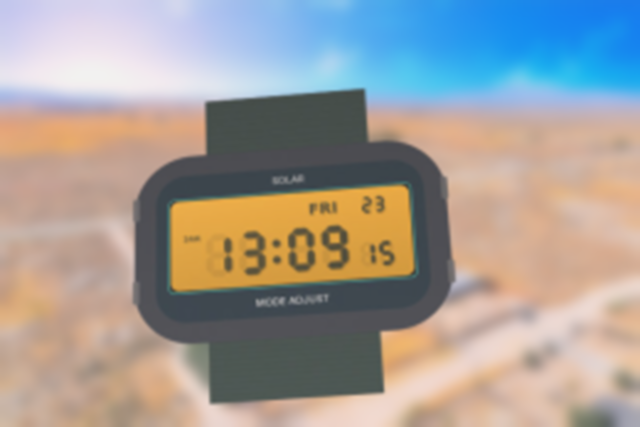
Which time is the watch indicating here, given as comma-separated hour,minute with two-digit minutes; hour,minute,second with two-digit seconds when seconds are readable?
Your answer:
13,09,15
